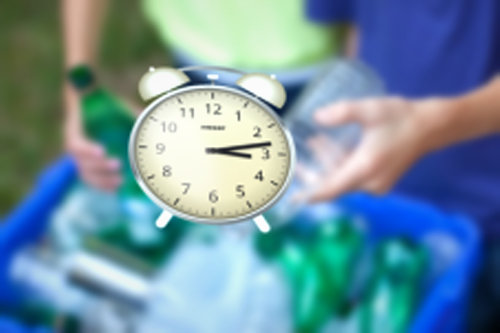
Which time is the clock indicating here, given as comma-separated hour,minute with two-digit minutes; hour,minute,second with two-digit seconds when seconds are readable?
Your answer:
3,13
